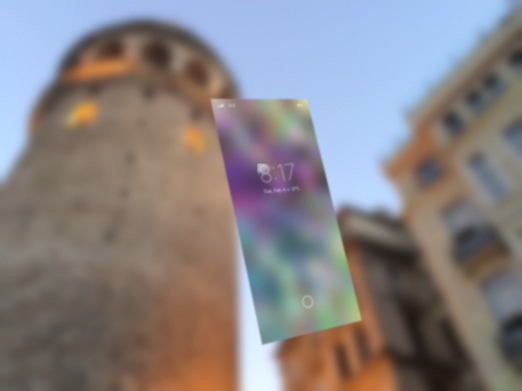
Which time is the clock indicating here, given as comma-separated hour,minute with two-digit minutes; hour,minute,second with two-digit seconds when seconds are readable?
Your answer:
8,17
